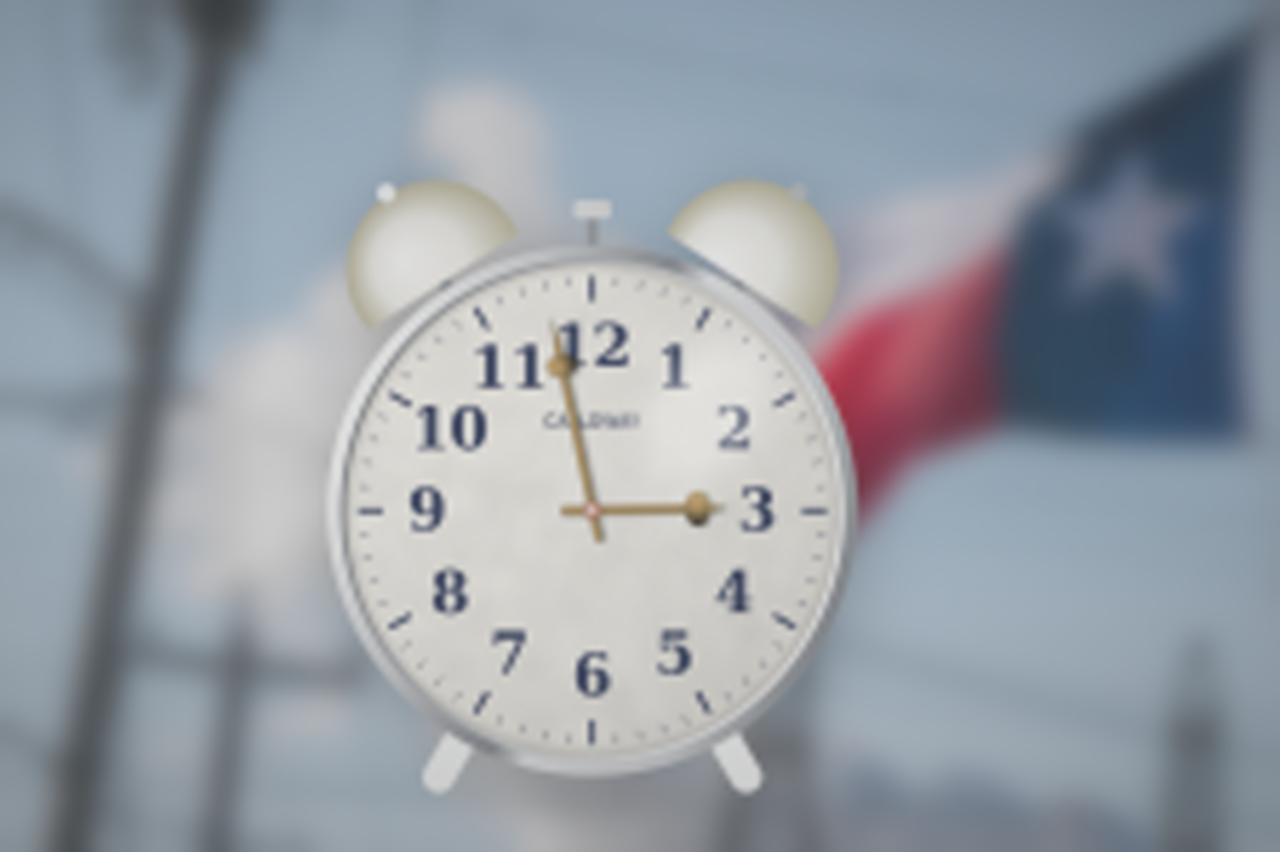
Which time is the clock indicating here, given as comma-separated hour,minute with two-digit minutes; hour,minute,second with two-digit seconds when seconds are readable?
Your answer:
2,58
